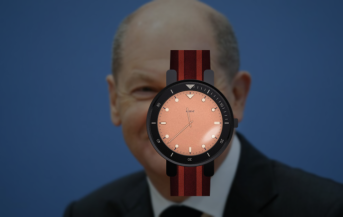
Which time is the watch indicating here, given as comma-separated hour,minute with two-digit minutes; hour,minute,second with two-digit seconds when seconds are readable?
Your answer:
11,38
